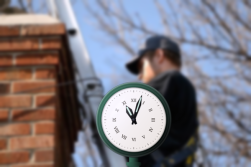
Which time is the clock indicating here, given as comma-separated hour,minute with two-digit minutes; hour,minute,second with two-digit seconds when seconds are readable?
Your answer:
11,03
